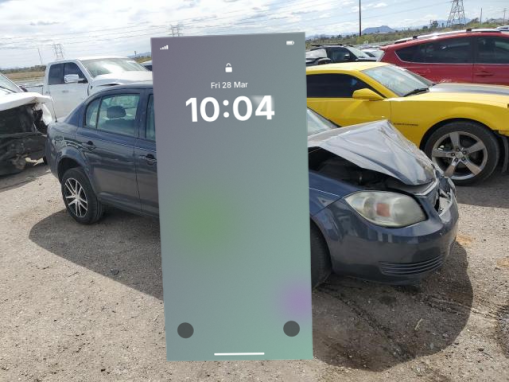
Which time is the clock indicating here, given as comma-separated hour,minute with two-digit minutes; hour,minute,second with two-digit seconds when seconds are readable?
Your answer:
10,04
